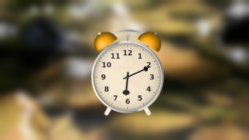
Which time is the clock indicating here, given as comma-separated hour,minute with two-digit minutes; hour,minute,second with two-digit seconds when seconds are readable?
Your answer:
6,11
